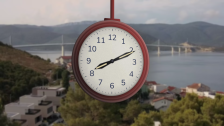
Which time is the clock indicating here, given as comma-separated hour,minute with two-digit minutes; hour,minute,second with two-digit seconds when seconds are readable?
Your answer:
8,11
